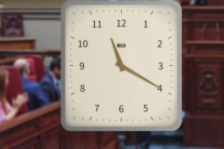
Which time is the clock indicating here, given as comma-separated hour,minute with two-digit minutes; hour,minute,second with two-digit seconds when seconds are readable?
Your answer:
11,20
